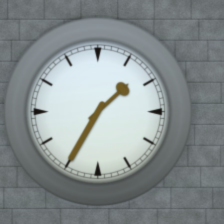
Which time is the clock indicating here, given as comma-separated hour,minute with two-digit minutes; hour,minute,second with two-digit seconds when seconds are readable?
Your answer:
1,35
